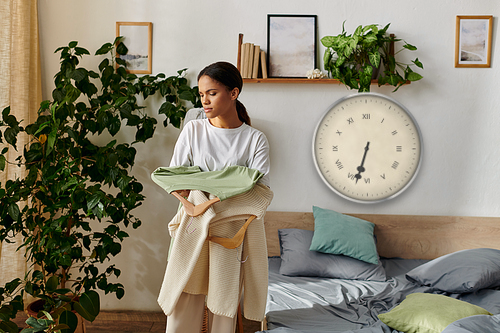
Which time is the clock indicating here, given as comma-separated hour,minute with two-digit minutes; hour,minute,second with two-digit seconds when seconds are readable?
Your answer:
6,33
